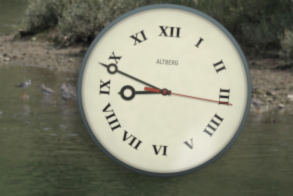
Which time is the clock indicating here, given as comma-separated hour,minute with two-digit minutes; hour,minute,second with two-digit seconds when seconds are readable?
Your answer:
8,48,16
